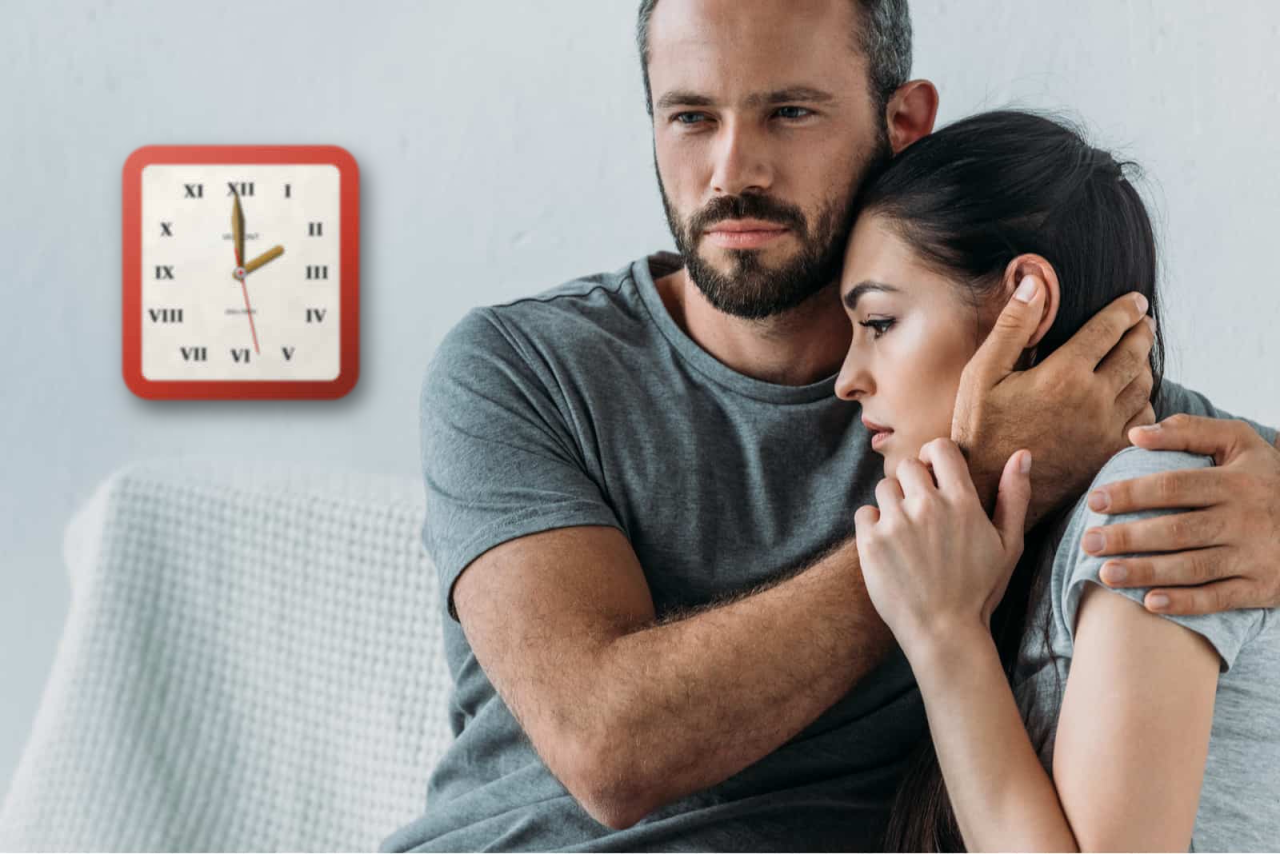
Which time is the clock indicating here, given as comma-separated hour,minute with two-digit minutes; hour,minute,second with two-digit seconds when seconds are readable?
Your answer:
1,59,28
